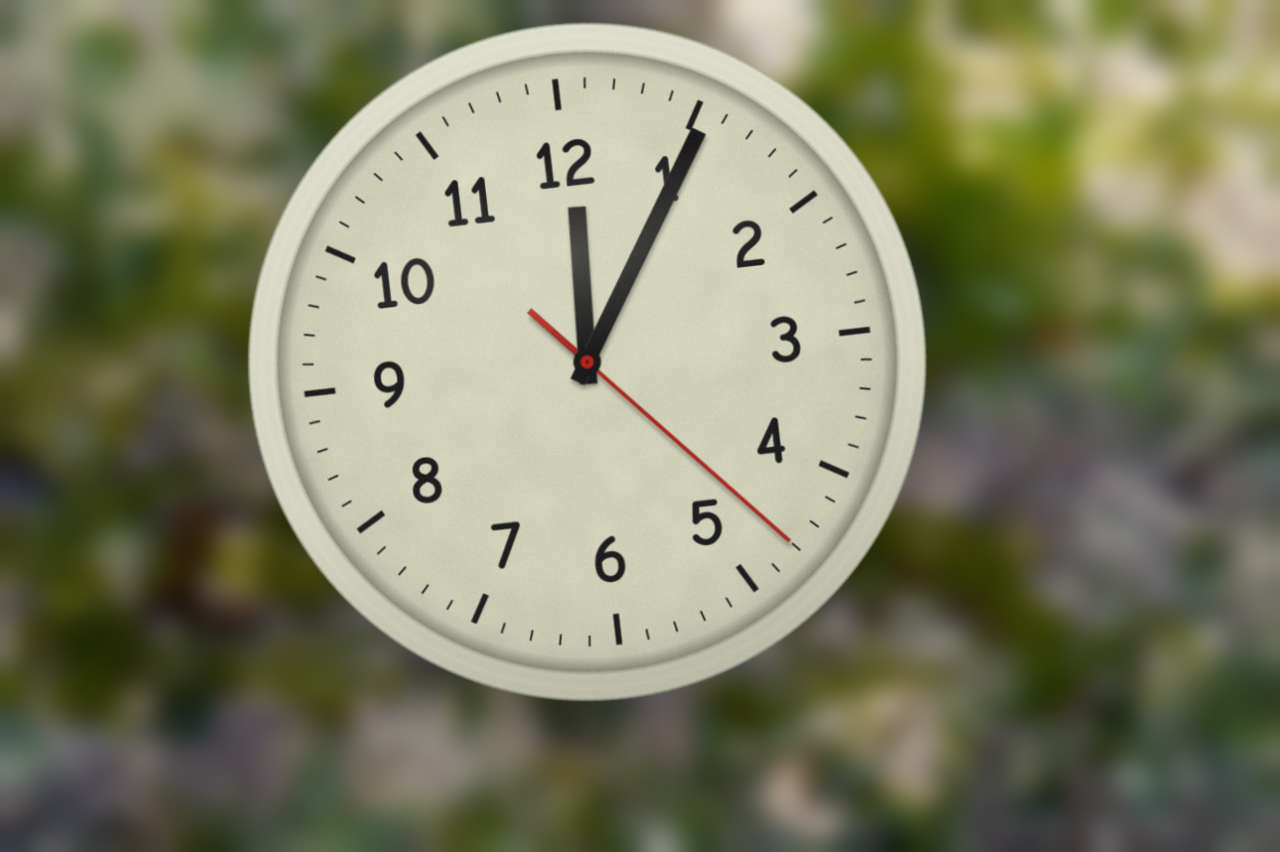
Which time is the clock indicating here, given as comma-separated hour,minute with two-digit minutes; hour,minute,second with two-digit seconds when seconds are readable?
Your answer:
12,05,23
